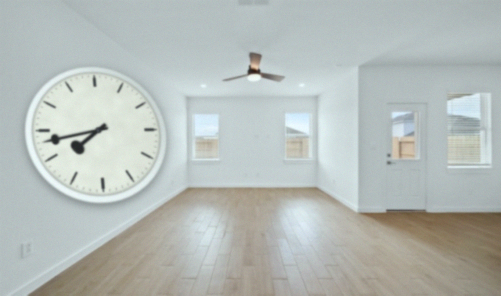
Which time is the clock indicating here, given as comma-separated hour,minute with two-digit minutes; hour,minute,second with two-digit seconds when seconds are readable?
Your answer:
7,43
